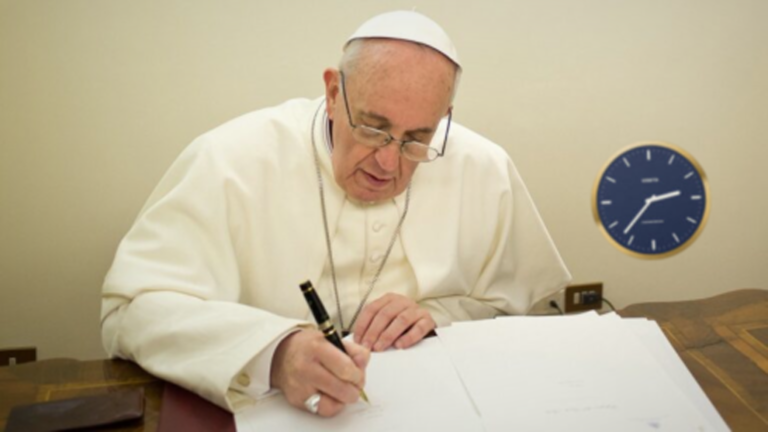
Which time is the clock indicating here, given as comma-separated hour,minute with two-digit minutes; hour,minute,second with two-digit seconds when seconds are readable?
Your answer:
2,37
